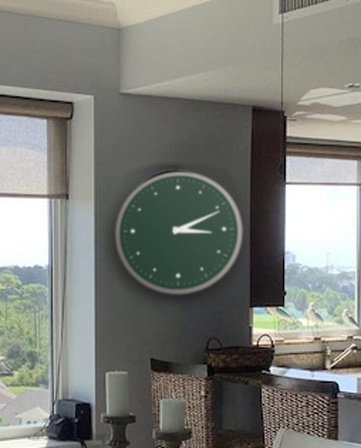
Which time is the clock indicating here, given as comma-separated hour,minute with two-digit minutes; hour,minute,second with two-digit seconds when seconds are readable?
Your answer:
3,11
